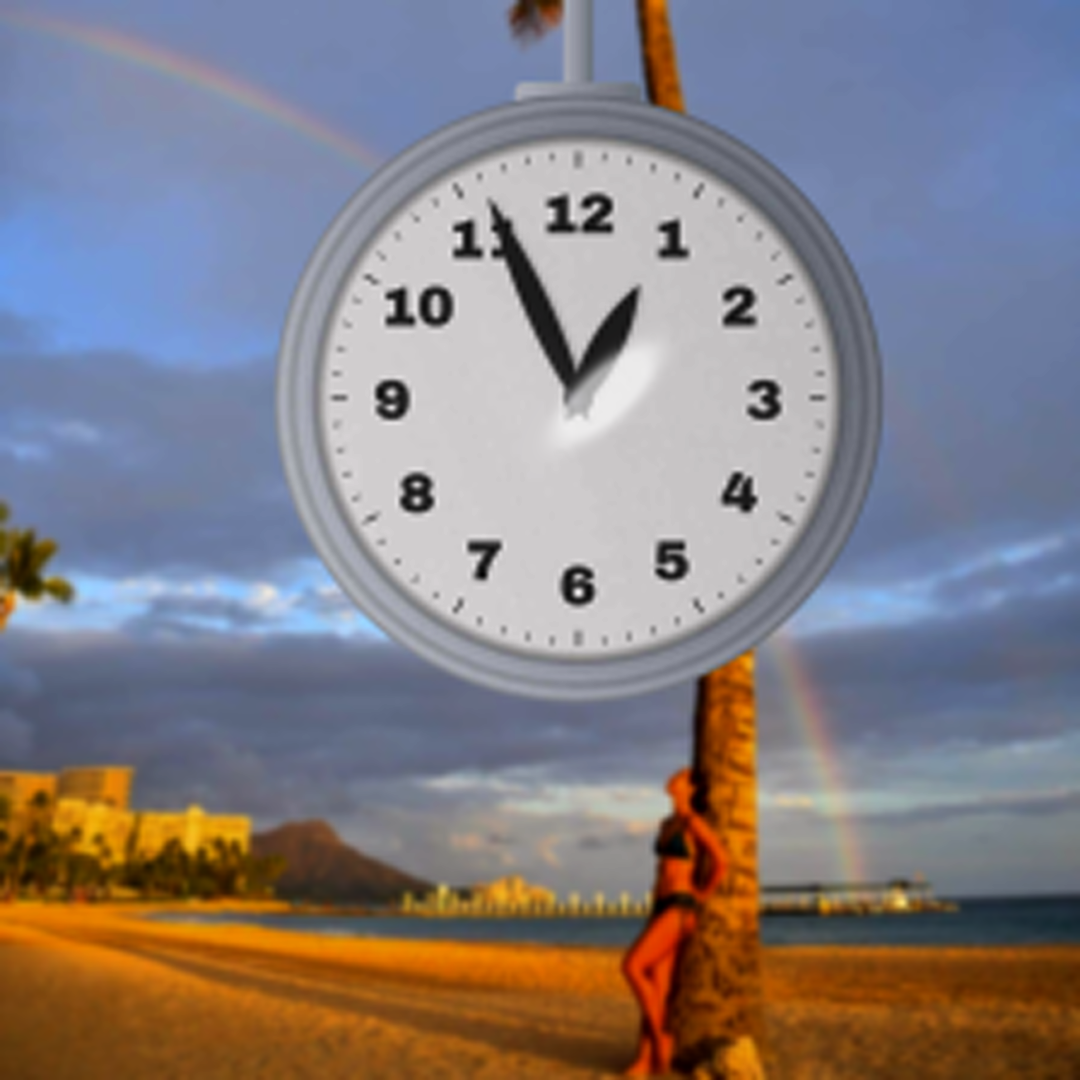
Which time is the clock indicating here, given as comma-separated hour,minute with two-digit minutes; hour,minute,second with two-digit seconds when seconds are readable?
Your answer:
12,56
